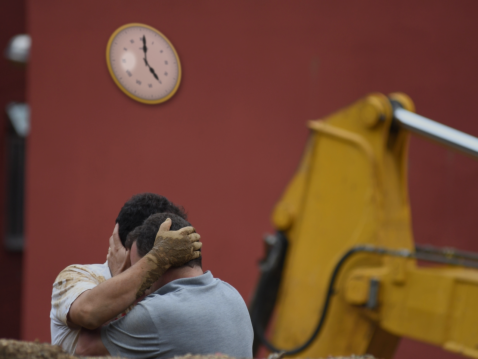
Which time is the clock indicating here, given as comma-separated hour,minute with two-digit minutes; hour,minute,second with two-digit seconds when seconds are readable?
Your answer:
5,01
